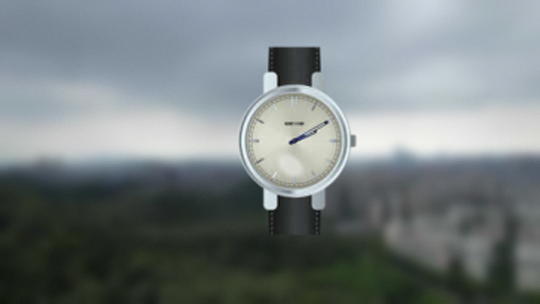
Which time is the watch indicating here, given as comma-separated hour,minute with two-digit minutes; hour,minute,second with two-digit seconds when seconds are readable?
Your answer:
2,10
